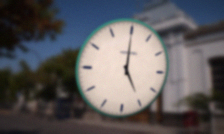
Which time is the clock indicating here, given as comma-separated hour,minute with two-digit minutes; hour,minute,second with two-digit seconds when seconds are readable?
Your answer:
5,00
